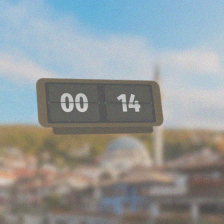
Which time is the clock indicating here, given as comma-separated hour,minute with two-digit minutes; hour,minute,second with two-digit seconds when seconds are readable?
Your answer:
0,14
